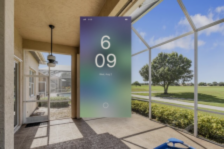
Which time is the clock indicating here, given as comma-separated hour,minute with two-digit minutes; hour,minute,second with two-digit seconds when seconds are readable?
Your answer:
6,09
